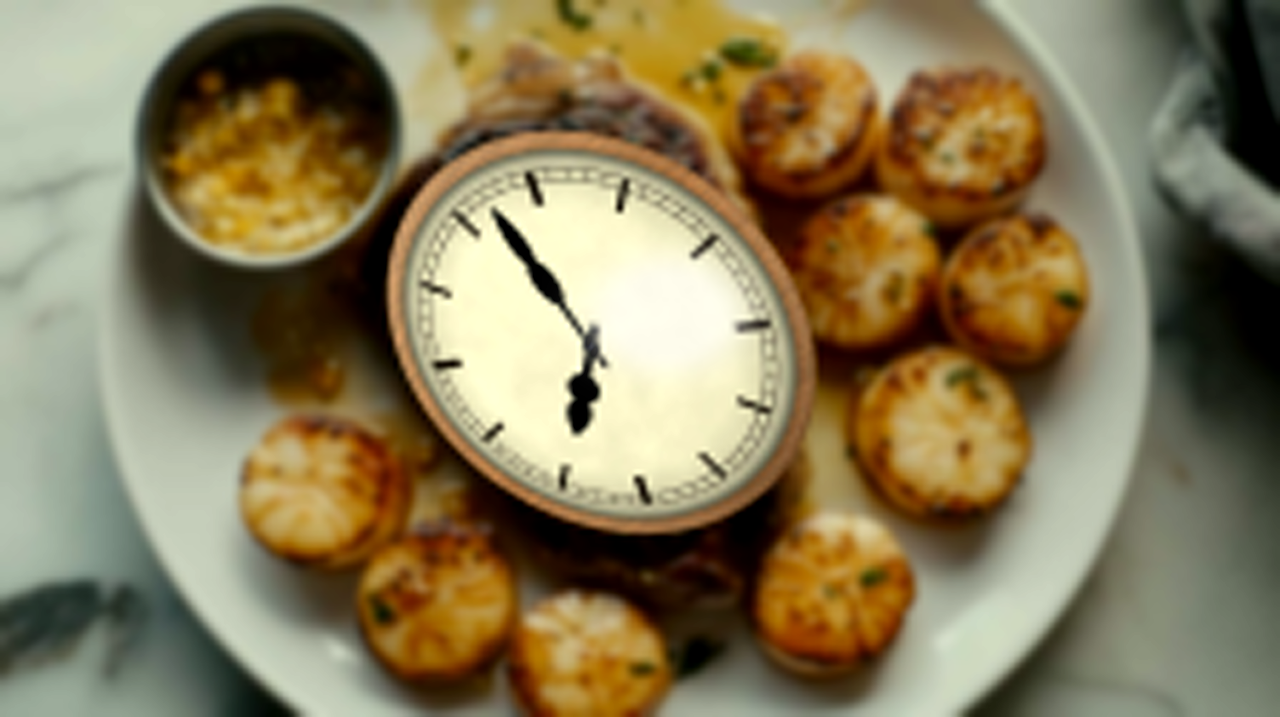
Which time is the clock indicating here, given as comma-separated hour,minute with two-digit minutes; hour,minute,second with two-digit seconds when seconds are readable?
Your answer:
6,57
